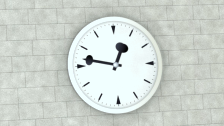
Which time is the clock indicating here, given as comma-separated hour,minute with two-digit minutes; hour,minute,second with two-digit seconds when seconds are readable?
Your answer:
12,47
